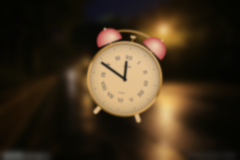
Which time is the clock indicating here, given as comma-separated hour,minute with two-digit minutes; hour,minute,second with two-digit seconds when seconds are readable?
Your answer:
11,49
